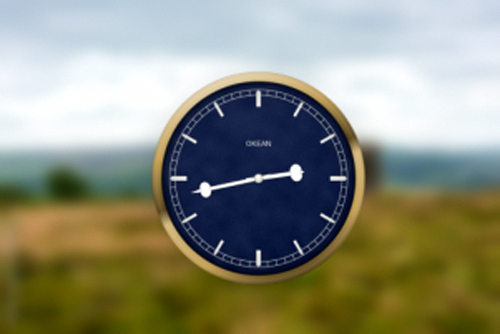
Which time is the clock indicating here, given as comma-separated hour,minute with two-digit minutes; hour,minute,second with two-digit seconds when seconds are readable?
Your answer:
2,43
